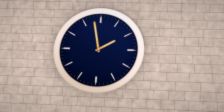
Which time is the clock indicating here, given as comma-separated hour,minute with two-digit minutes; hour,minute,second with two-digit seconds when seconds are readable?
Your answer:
1,58
